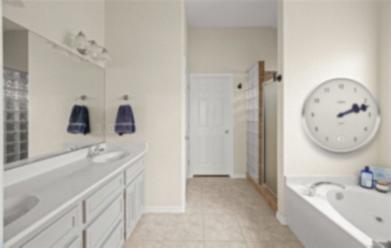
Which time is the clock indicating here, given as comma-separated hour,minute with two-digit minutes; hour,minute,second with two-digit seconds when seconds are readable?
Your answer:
2,12
